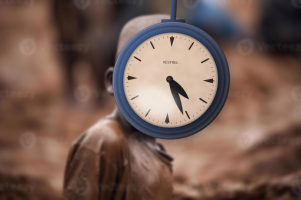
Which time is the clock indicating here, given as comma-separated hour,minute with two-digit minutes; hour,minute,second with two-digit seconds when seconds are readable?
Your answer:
4,26
